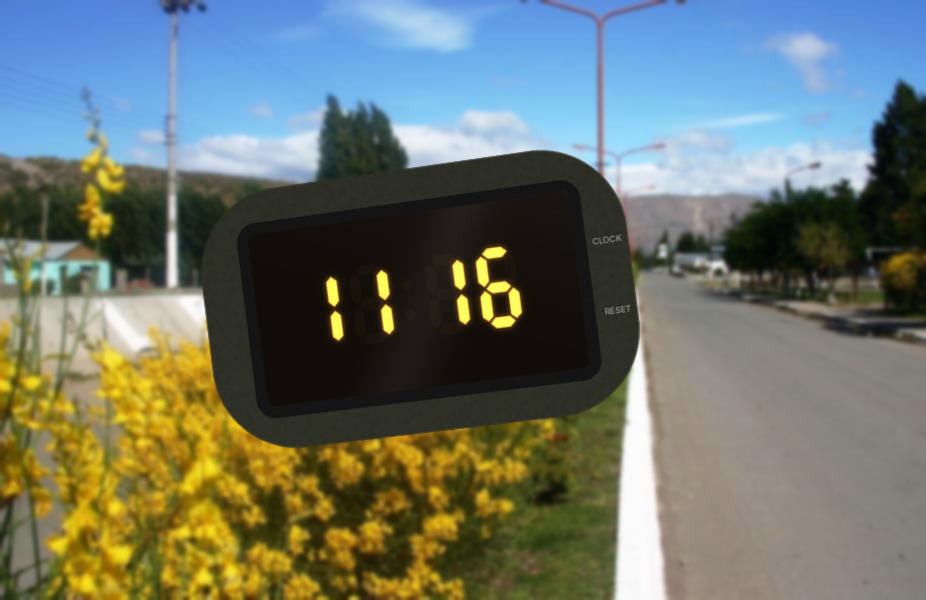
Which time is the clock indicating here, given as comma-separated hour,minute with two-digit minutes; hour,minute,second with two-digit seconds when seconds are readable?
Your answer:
11,16
